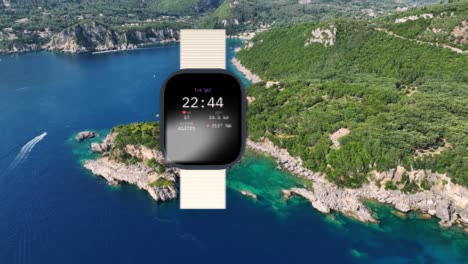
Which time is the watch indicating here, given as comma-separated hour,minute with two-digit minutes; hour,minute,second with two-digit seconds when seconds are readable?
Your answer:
22,44
